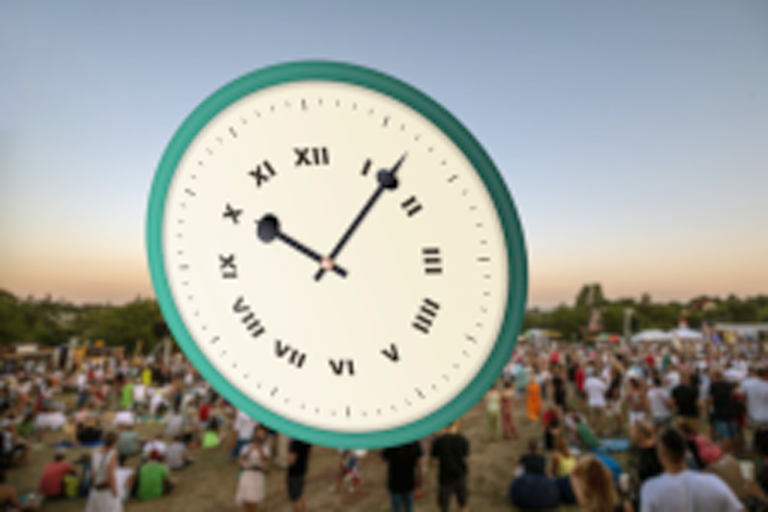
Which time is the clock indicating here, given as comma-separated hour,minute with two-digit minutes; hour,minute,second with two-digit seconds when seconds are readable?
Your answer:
10,07
